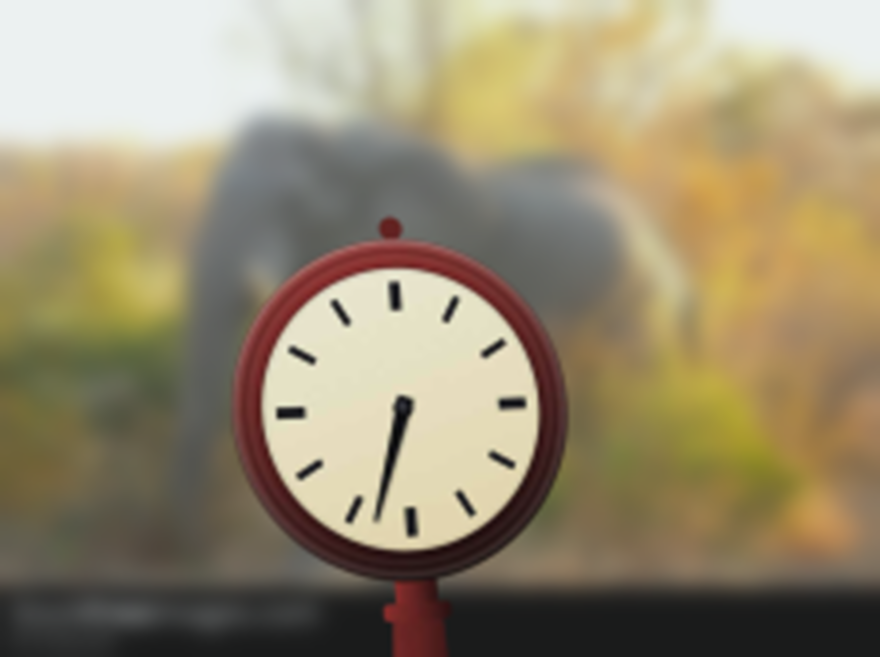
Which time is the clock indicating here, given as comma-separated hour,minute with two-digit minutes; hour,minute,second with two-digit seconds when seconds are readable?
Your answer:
6,33
